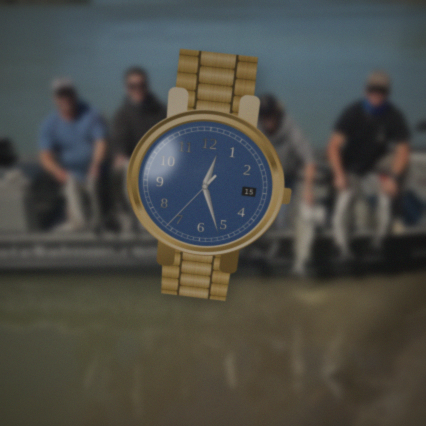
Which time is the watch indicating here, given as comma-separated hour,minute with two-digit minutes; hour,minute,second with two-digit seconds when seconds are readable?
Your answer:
12,26,36
